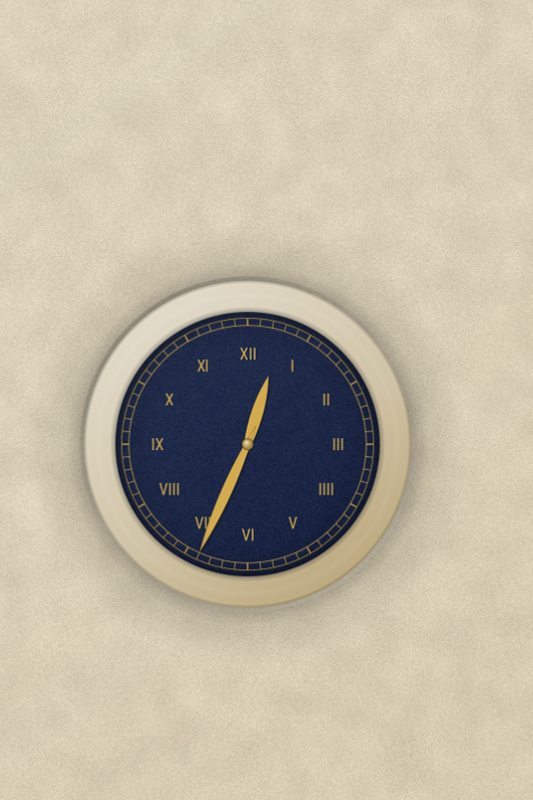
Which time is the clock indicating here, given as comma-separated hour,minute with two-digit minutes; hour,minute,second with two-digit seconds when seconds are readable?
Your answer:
12,34
